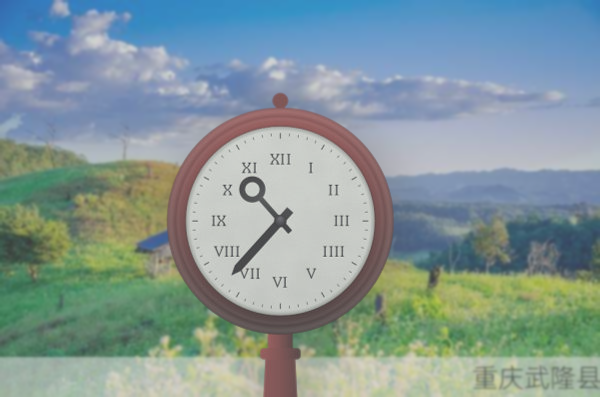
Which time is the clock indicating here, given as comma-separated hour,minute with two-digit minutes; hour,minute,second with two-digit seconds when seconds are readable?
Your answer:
10,37
